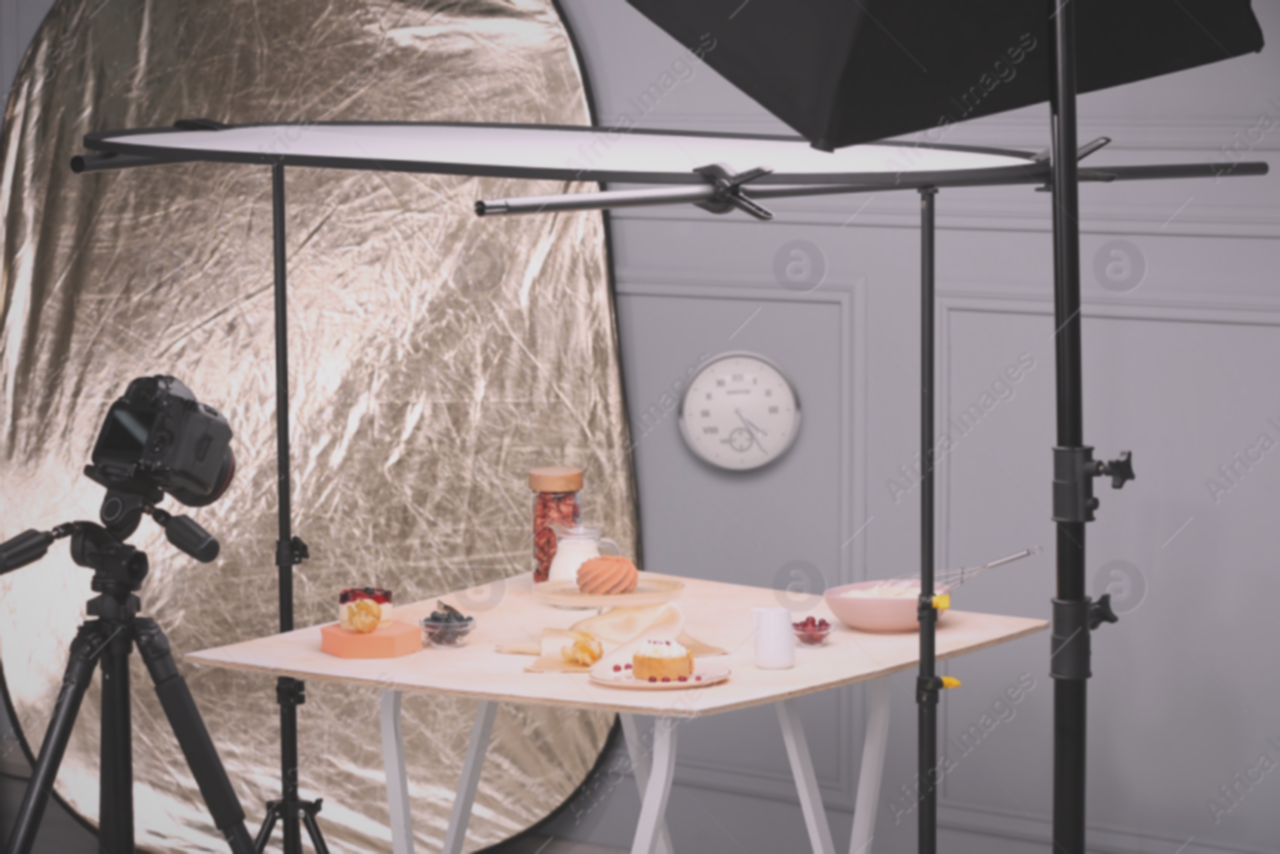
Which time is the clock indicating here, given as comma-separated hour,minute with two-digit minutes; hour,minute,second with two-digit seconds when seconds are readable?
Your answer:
4,25
